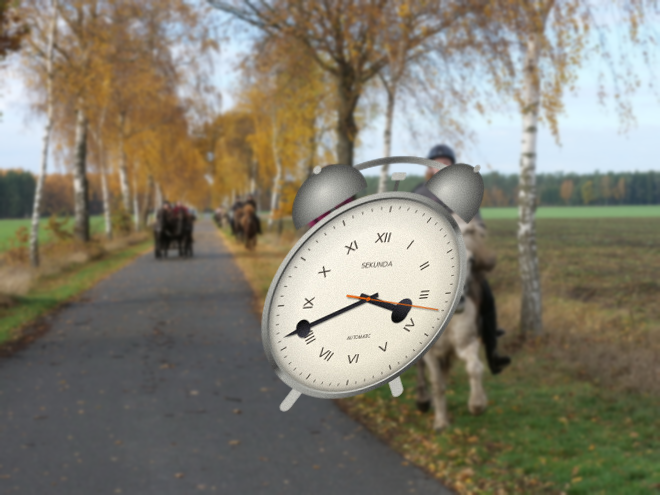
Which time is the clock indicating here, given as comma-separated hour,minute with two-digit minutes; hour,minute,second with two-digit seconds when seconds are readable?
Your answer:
3,41,17
